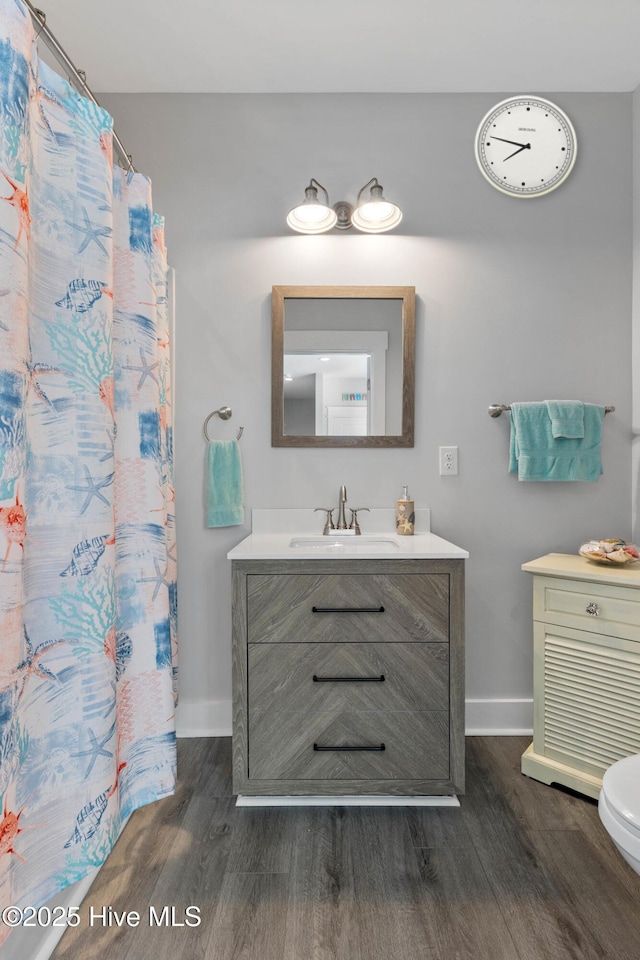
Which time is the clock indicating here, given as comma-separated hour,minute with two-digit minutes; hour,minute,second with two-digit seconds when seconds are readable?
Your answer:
7,47
